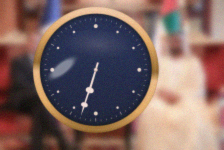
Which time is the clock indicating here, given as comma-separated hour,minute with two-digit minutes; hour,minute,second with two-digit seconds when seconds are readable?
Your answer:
6,33
